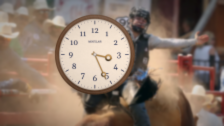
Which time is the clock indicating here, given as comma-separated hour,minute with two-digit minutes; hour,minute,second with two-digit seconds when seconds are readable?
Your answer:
3,26
